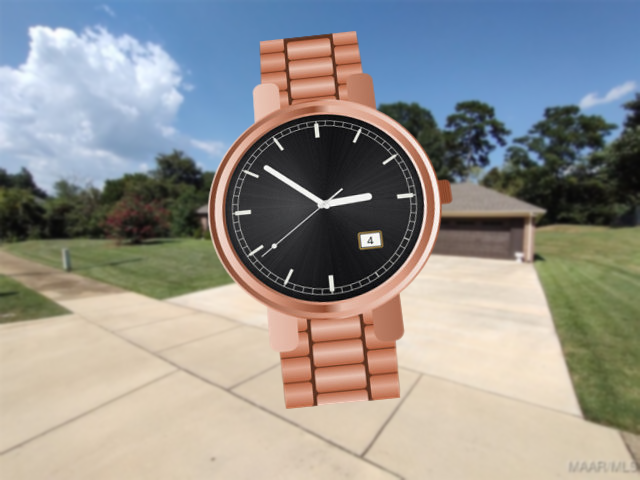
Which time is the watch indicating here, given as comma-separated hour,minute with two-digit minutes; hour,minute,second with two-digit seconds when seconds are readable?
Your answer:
2,51,39
